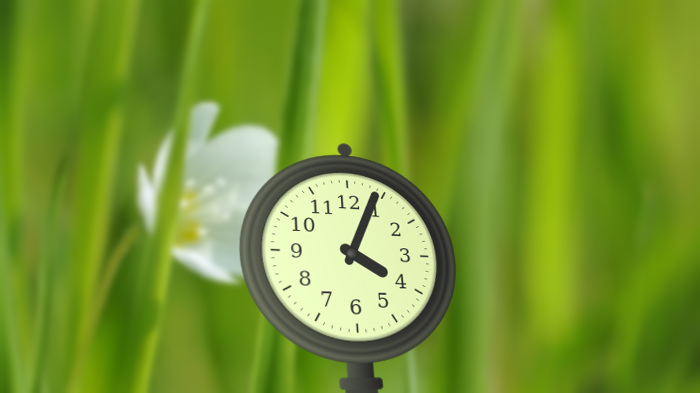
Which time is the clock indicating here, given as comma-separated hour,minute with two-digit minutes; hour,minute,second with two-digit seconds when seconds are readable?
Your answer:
4,04
